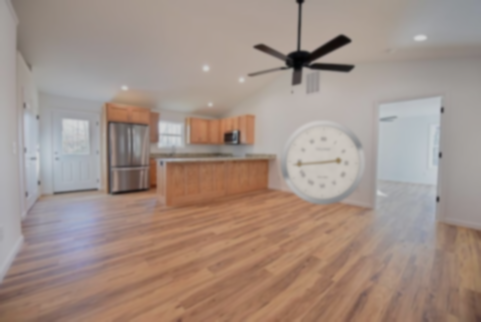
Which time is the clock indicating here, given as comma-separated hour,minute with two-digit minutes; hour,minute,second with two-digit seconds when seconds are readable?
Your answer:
2,44
